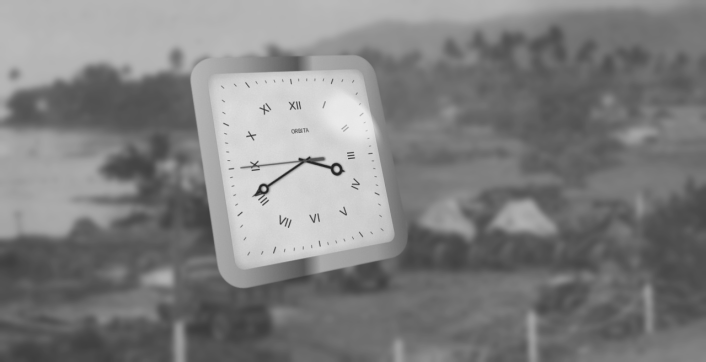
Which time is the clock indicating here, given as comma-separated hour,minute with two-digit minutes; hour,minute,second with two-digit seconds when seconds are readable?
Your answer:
3,40,45
